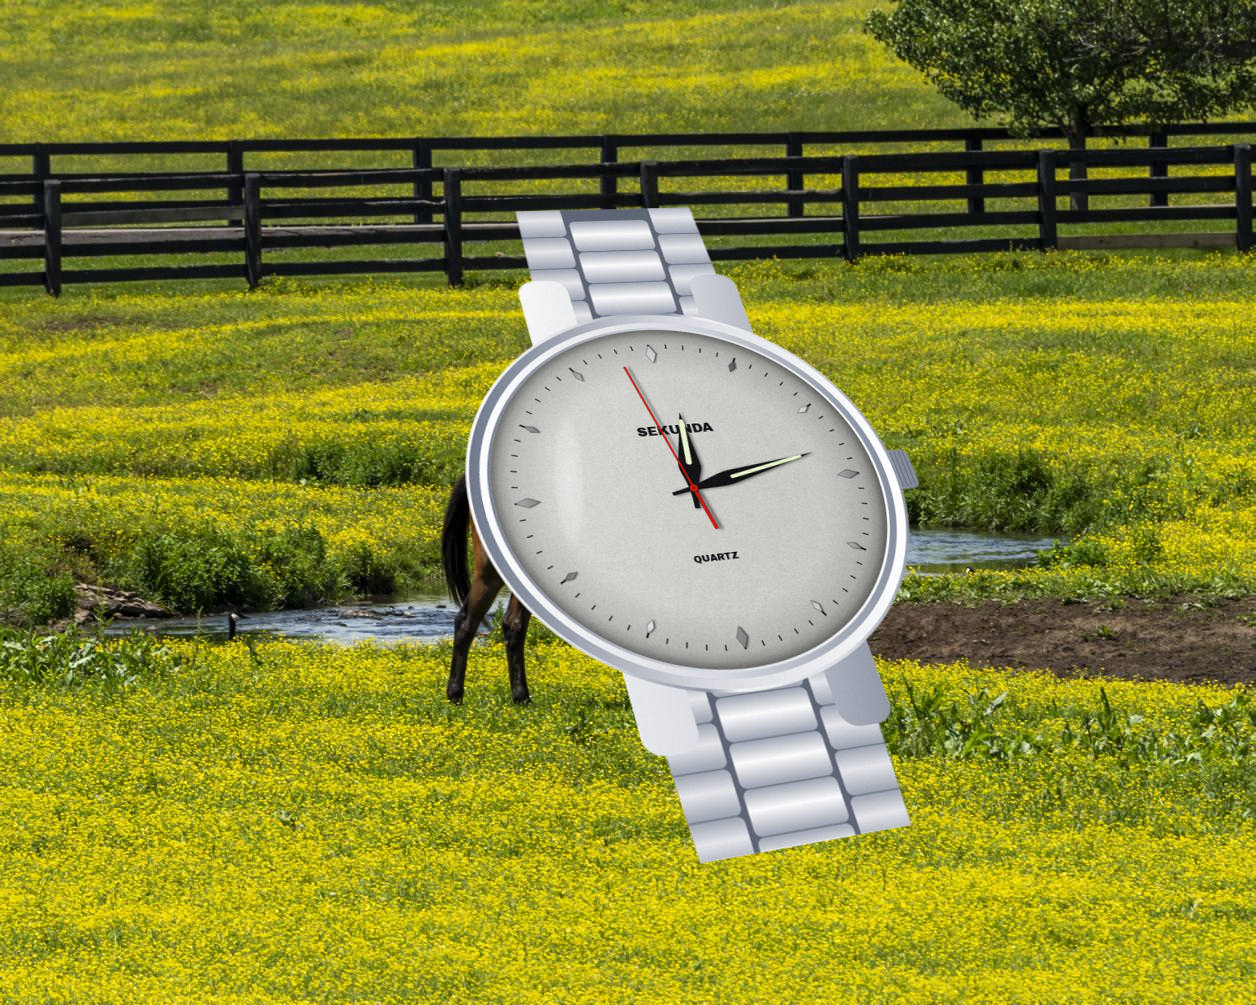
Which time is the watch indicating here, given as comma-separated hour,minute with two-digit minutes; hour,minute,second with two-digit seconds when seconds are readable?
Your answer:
12,12,58
